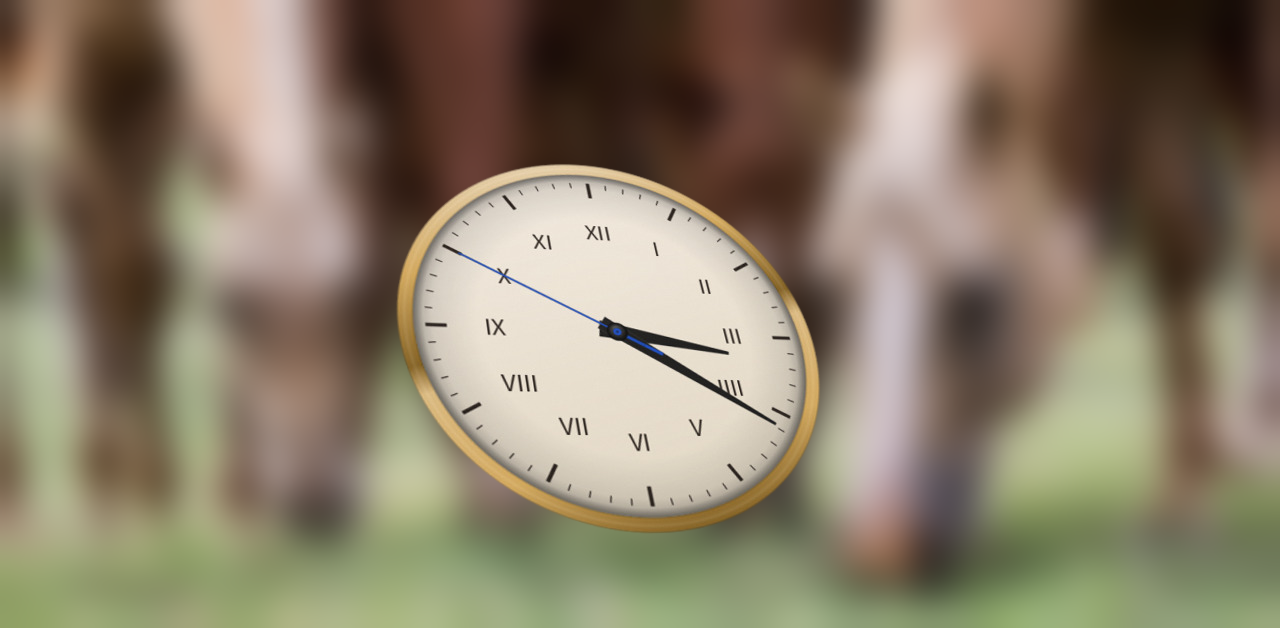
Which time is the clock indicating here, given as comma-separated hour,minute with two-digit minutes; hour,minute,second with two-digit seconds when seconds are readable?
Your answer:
3,20,50
